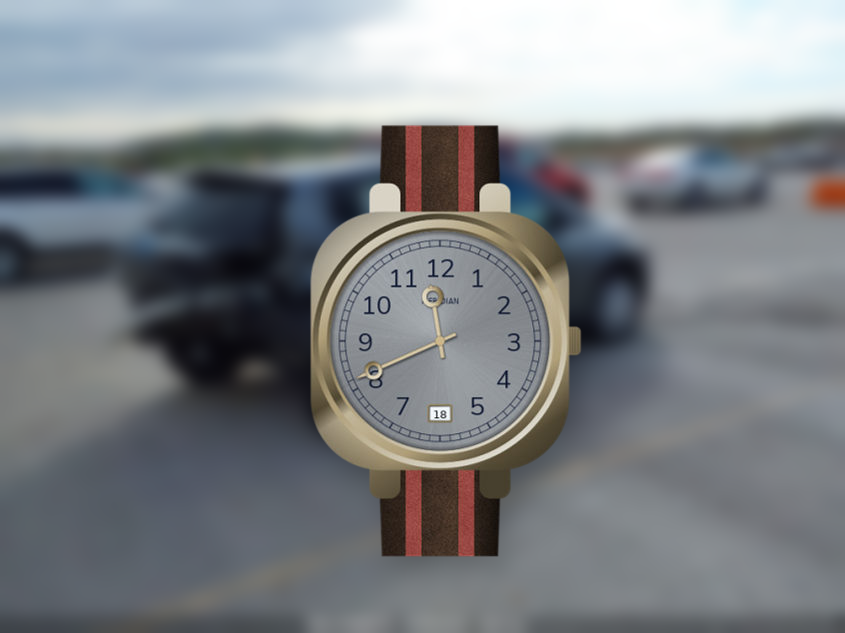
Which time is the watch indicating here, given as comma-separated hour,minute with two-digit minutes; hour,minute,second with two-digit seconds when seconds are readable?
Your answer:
11,41
